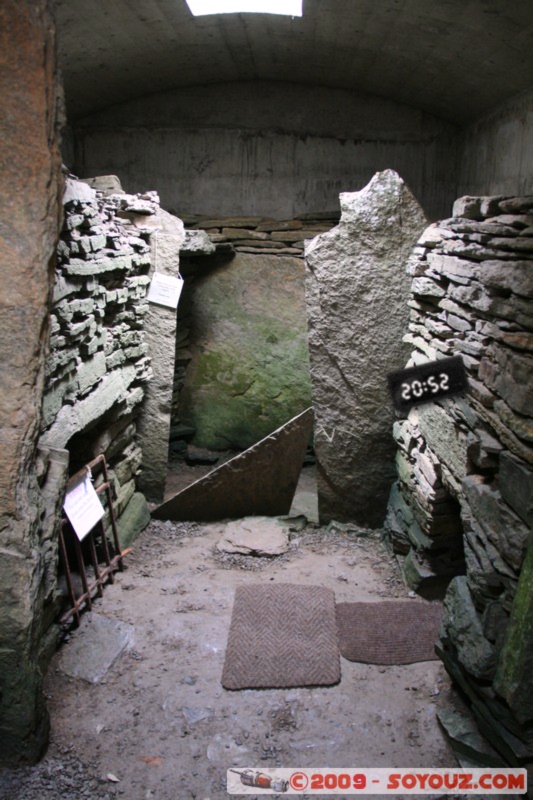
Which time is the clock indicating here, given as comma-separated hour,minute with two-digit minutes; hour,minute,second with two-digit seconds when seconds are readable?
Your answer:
20,52
